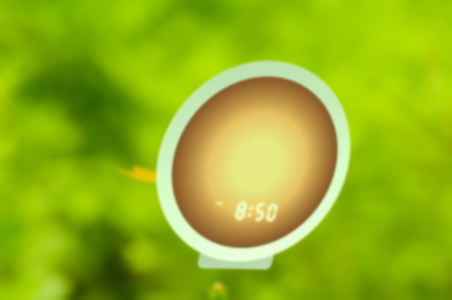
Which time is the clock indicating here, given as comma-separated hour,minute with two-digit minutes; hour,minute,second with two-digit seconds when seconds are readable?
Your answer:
8,50
